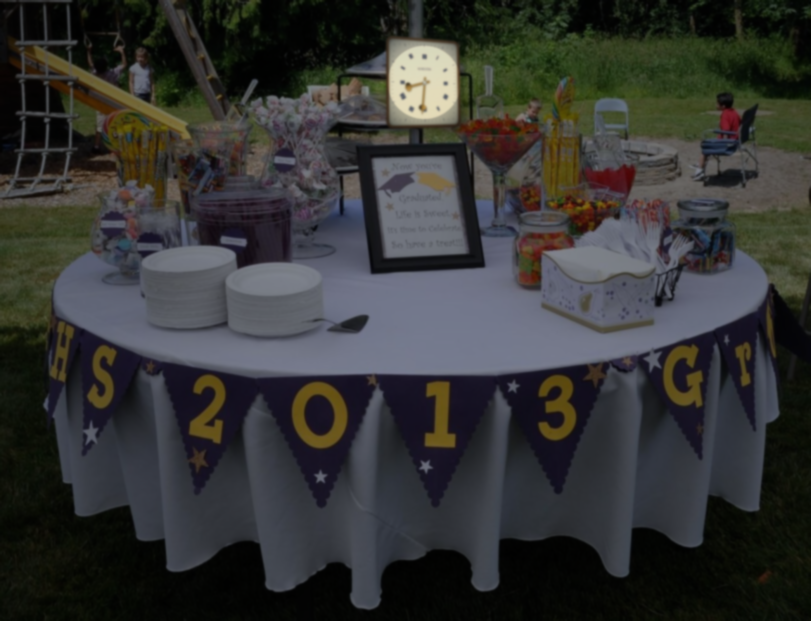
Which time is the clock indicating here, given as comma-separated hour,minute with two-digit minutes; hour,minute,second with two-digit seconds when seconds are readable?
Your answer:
8,31
